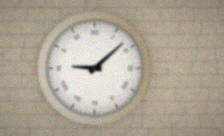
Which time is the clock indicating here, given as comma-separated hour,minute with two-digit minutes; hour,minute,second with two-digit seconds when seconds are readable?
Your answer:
9,08
